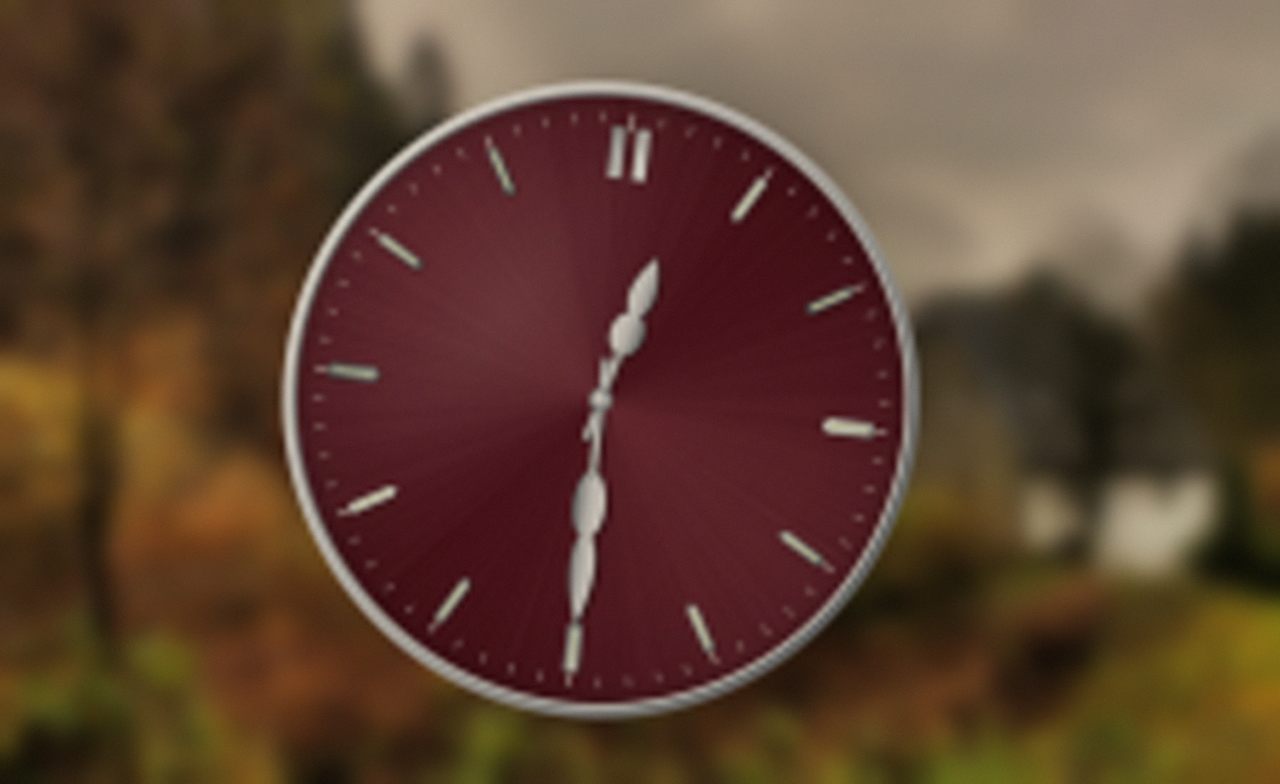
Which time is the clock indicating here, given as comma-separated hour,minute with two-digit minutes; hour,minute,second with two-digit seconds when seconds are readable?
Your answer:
12,30
